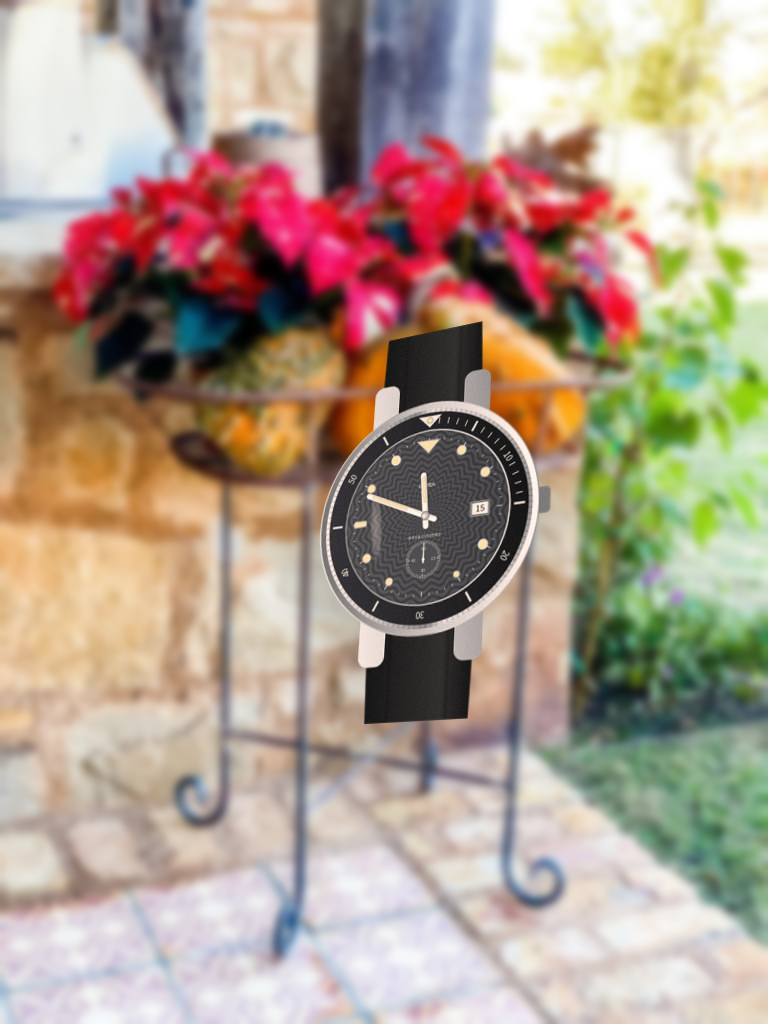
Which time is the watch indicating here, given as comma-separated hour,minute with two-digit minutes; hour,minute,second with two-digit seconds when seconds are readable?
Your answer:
11,49
